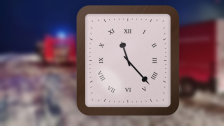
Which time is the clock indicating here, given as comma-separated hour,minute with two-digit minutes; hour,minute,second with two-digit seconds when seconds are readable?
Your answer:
11,23
